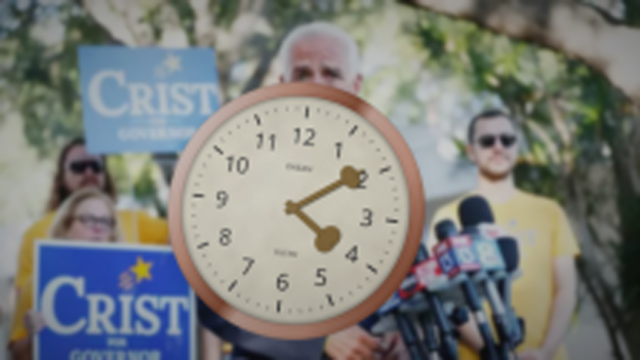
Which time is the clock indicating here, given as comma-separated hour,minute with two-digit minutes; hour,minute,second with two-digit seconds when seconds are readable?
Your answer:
4,09
